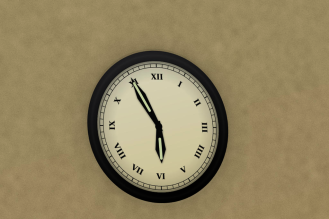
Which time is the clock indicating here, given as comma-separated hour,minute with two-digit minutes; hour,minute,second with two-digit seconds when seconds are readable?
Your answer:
5,55
